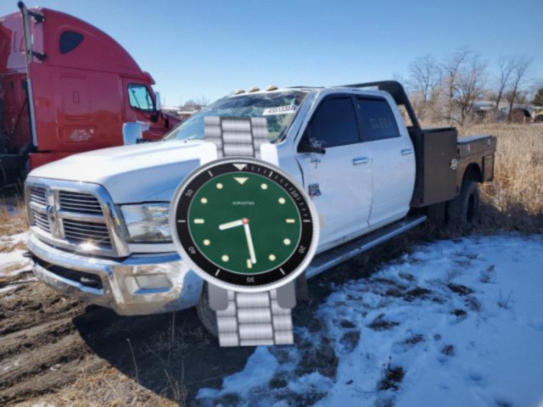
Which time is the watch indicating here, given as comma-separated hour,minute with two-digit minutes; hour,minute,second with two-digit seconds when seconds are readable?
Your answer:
8,29
